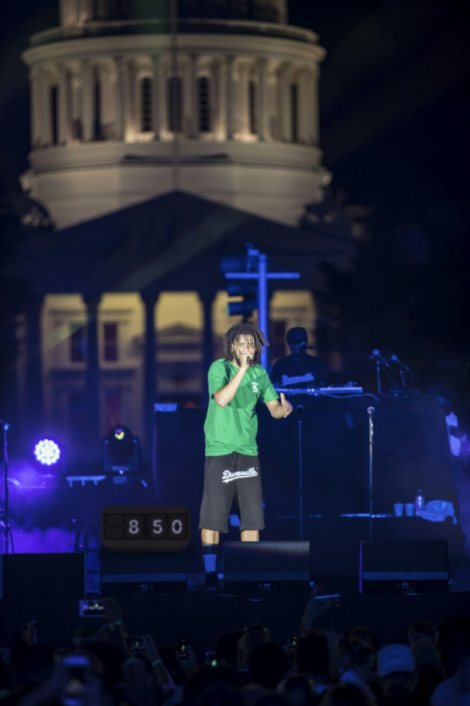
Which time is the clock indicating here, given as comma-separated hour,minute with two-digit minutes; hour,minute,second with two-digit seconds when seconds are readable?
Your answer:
8,50
